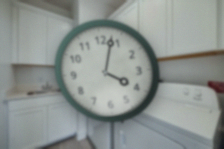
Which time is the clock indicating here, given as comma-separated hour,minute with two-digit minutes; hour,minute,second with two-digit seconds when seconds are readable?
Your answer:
4,03
